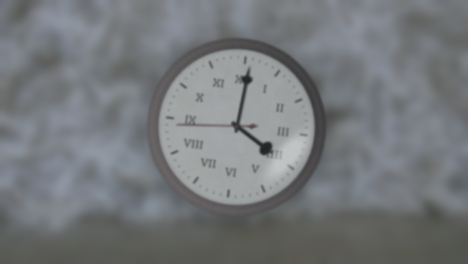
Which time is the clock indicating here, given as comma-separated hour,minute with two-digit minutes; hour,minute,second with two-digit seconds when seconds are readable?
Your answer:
4,00,44
